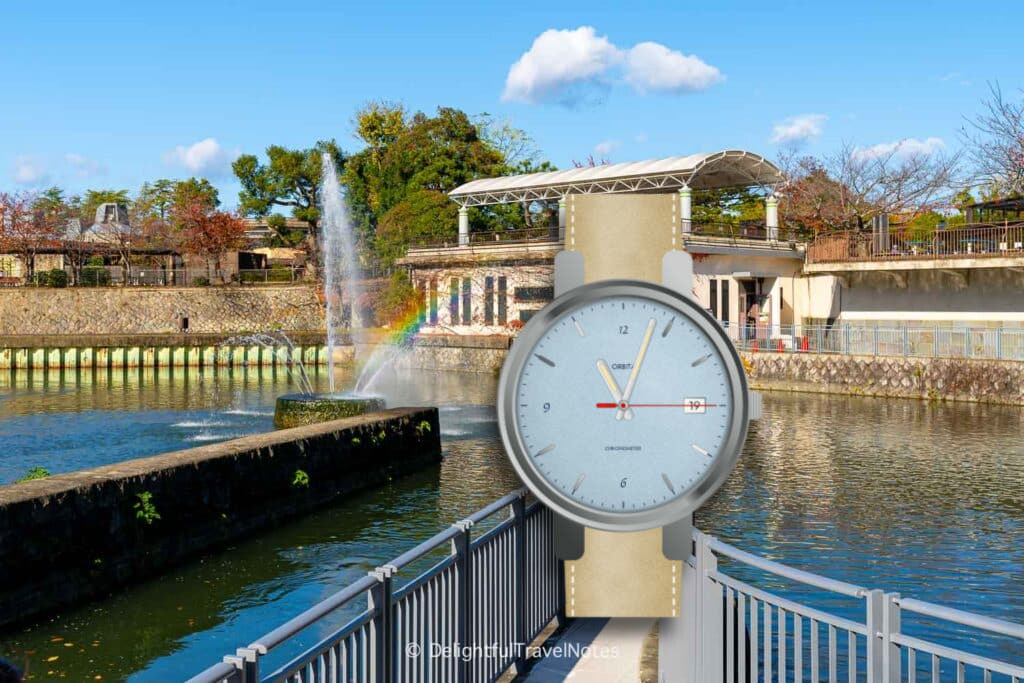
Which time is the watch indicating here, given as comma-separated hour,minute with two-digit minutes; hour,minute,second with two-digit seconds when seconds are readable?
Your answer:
11,03,15
